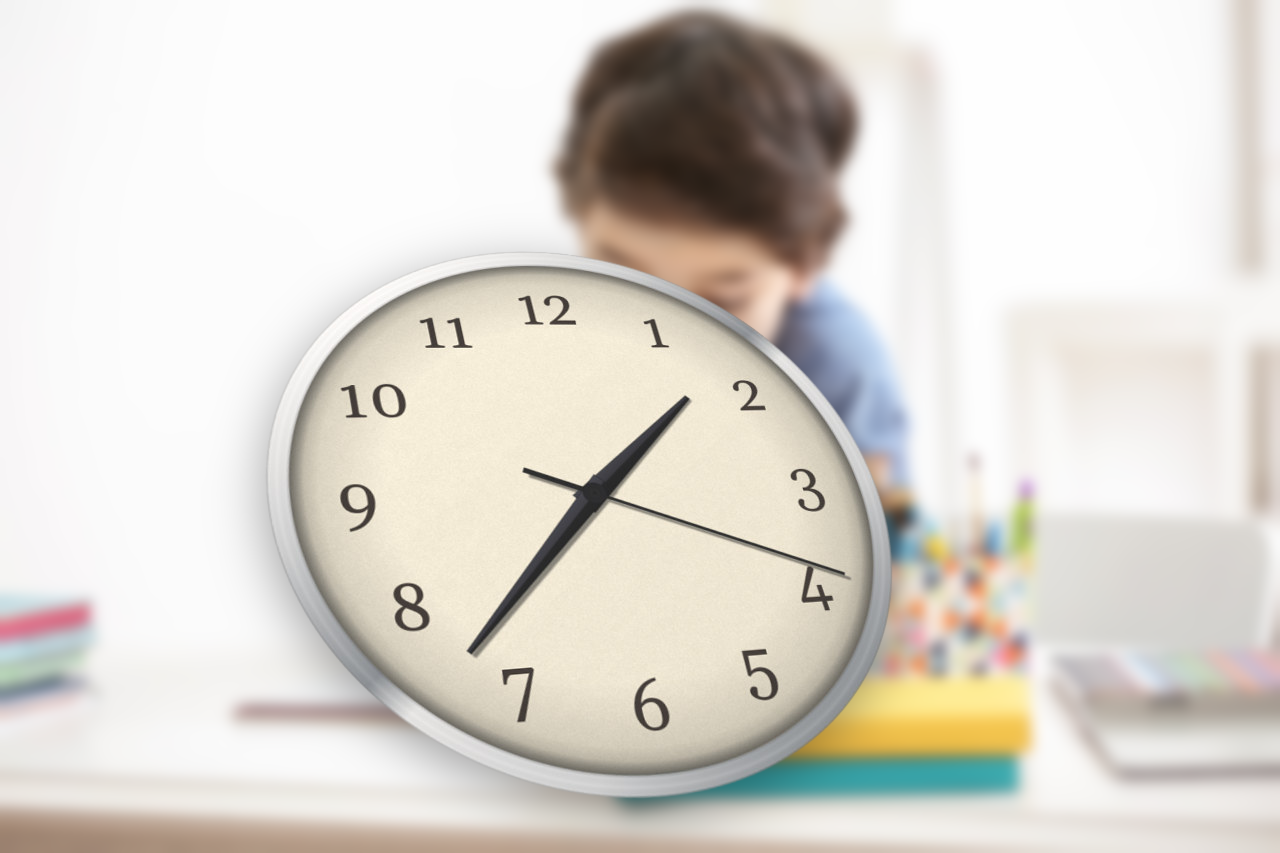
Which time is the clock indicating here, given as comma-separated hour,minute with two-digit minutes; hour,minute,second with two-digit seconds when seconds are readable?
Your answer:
1,37,19
